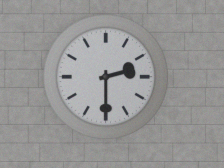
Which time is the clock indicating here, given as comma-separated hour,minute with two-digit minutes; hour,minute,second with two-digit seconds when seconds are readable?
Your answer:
2,30
